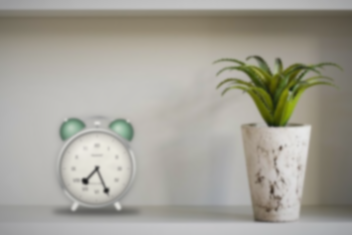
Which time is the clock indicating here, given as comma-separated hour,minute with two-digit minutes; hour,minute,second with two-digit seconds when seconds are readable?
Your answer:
7,26
